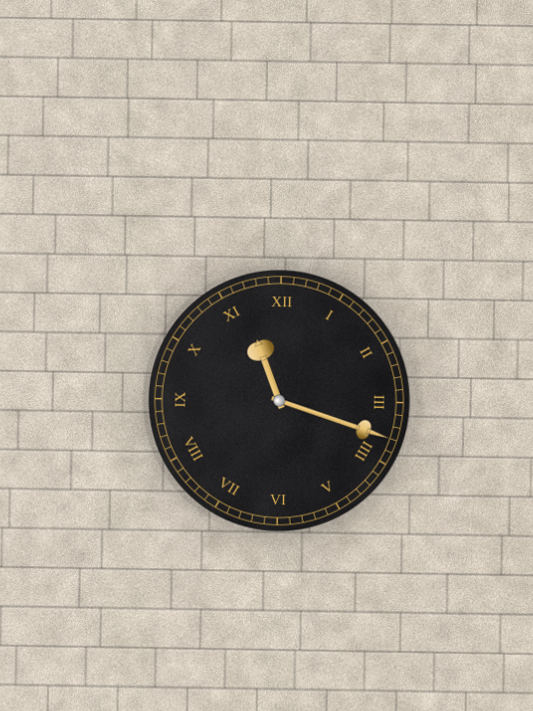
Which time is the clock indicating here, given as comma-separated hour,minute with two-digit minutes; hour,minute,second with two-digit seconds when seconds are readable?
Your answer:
11,18
